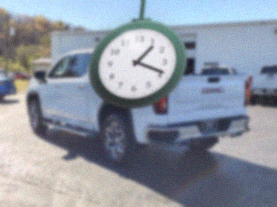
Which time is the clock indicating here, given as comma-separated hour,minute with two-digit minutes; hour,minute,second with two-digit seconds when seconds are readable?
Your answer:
1,19
